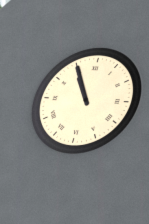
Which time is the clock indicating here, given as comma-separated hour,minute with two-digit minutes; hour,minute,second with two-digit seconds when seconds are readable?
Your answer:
10,55
